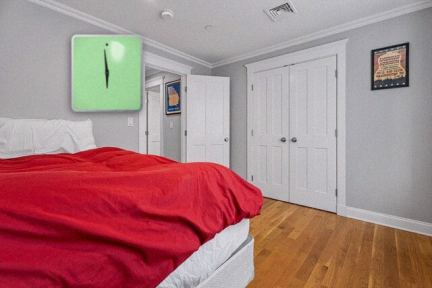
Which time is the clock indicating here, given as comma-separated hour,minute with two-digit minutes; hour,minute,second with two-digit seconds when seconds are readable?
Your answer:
5,59
